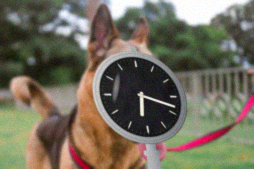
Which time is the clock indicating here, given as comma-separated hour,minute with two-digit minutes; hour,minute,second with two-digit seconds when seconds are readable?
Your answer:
6,18
